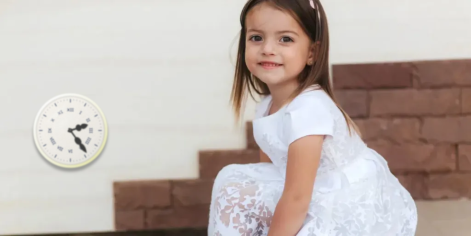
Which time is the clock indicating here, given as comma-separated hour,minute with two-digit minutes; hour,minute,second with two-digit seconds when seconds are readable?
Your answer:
2,24
